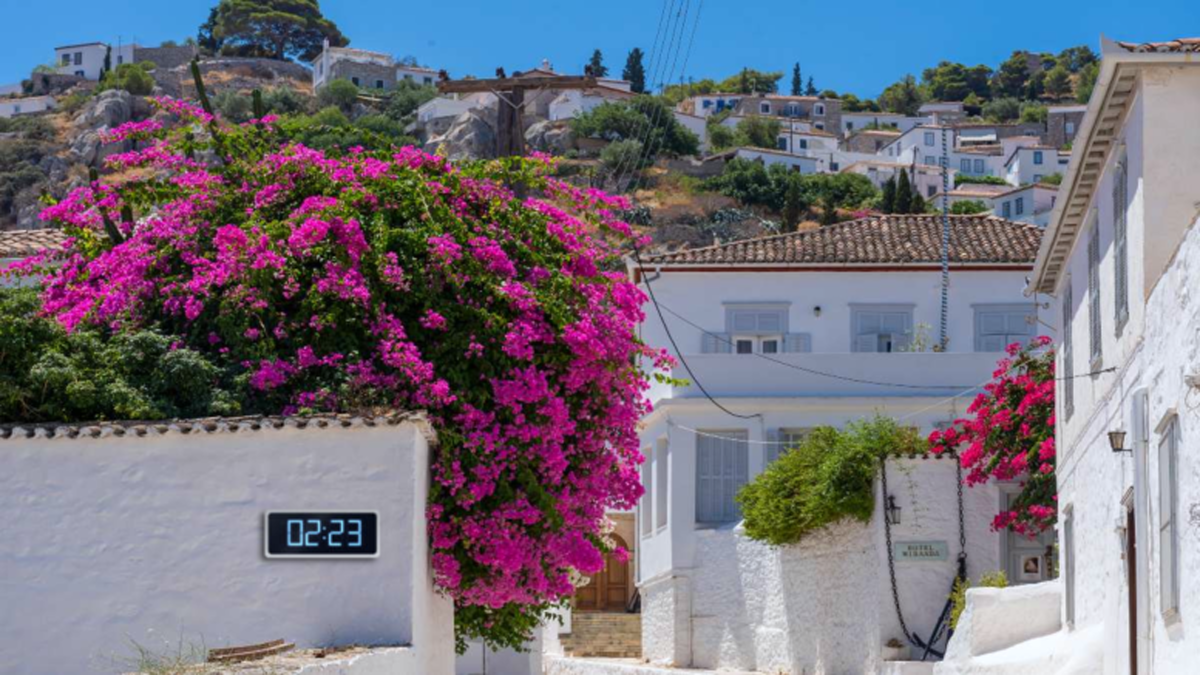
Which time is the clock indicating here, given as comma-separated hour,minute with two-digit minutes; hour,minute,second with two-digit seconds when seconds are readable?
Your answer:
2,23
